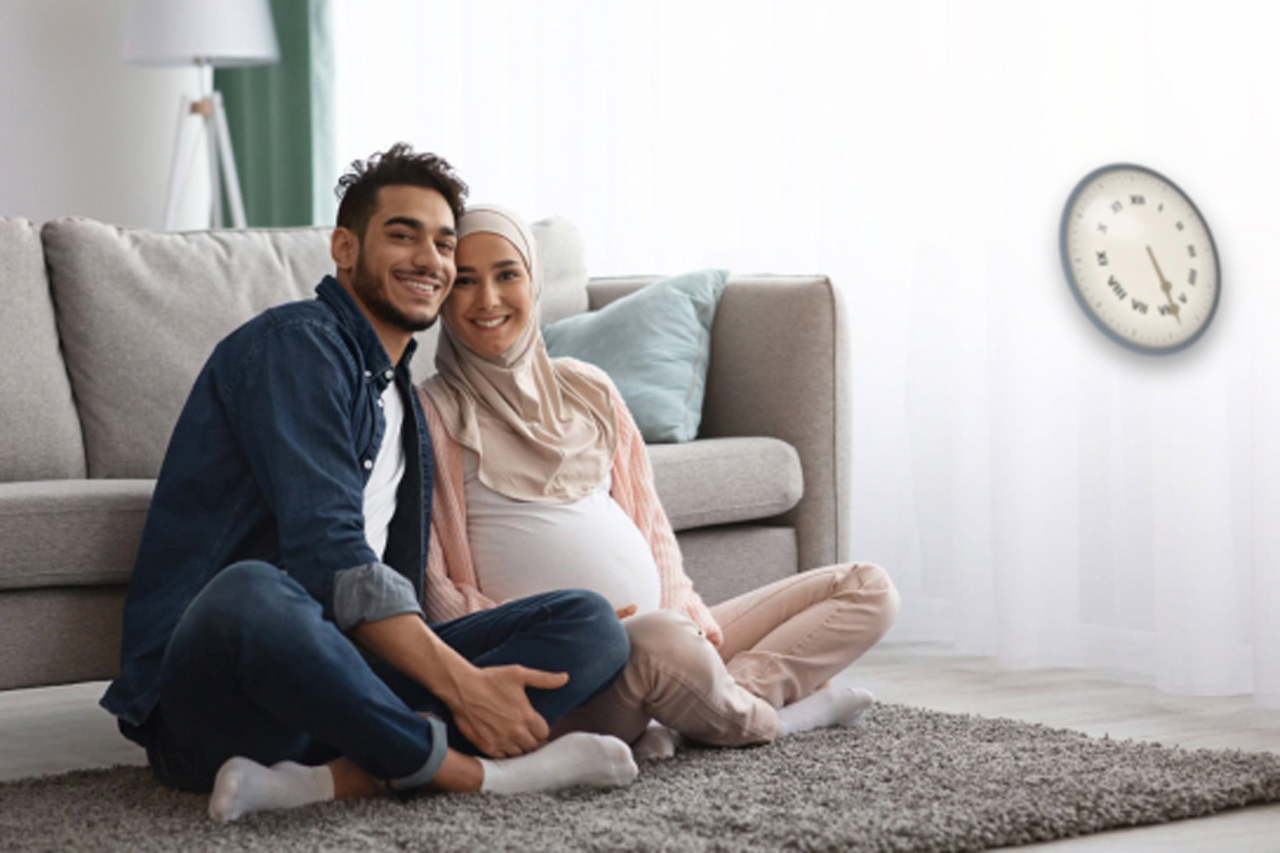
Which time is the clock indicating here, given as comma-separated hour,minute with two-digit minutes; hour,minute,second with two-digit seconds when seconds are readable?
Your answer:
5,28
